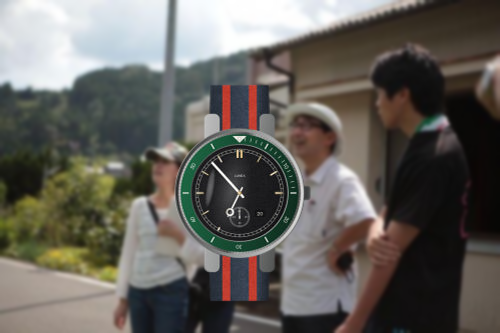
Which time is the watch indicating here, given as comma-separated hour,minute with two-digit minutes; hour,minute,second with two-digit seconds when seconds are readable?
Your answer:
6,53
